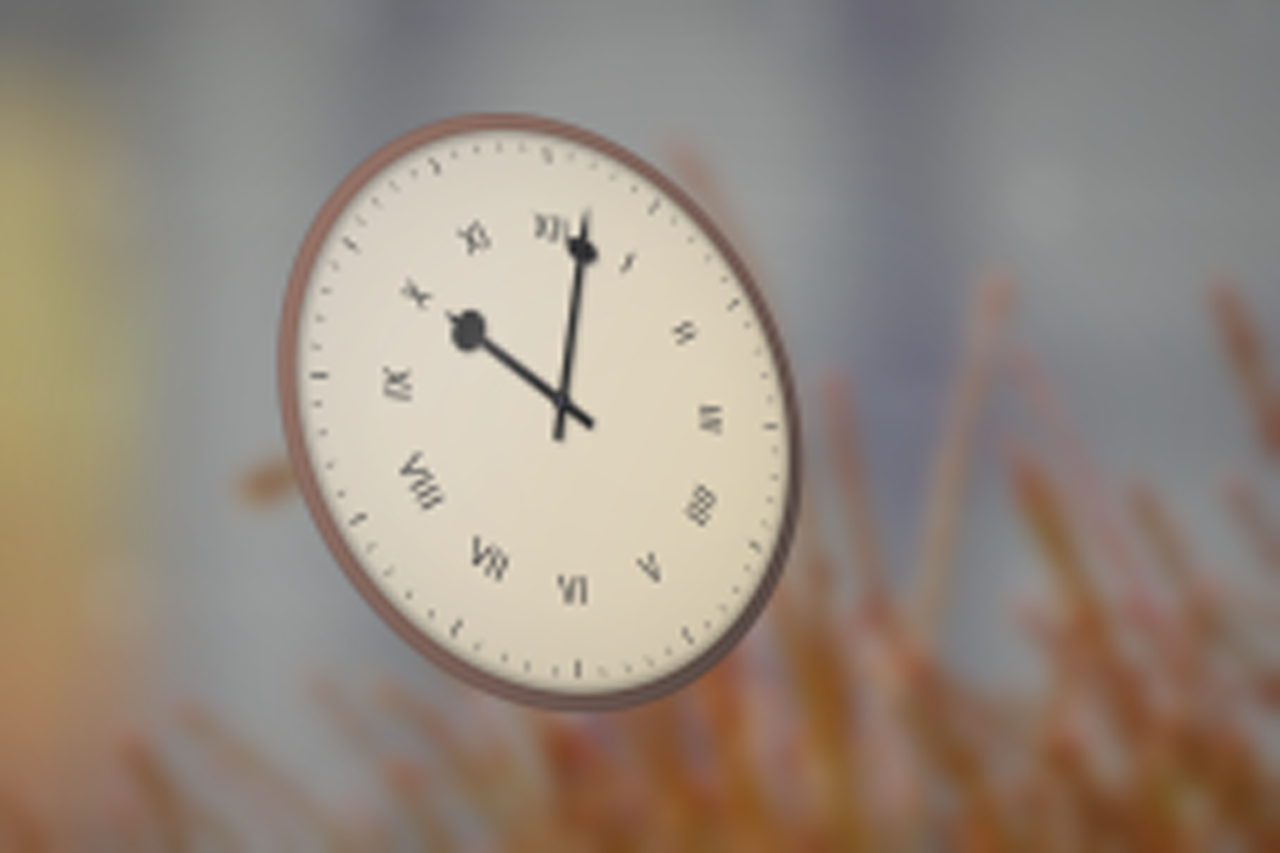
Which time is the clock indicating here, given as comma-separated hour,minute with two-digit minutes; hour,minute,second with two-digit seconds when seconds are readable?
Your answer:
10,02
